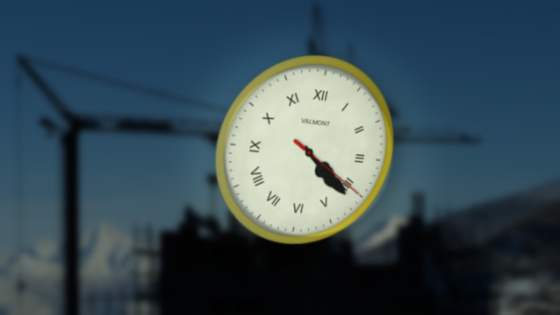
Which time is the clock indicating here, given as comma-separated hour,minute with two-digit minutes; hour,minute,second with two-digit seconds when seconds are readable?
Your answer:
4,21,20
